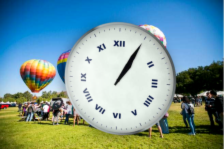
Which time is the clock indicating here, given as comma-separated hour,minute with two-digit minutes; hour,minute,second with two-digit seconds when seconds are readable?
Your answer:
1,05
